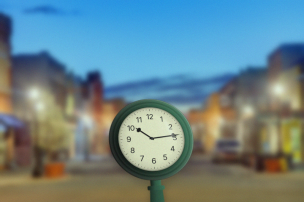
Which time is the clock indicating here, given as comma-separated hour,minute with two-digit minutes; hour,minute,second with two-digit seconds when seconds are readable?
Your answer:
10,14
